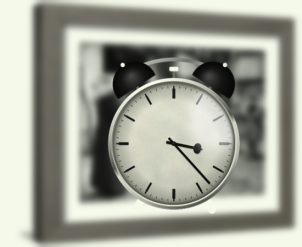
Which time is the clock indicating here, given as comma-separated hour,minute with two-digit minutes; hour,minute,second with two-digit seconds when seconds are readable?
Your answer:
3,23
